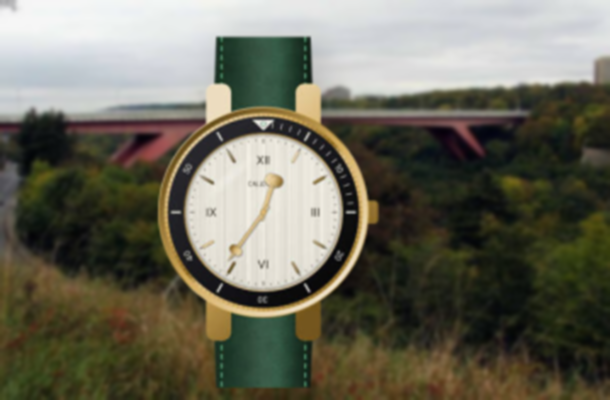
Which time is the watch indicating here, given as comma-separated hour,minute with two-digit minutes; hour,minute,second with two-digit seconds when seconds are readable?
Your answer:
12,36
